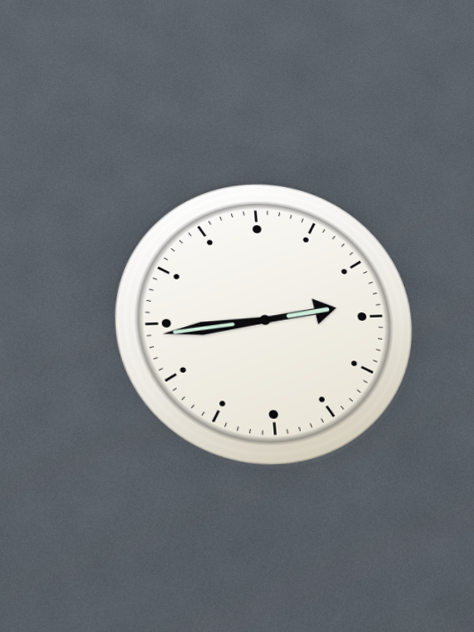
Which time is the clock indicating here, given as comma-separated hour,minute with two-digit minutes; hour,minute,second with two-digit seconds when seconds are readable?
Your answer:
2,44
